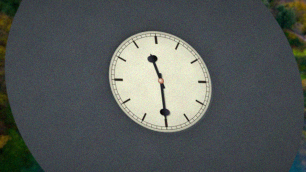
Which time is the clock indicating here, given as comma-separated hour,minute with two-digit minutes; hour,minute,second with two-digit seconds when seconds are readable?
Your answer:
11,30
